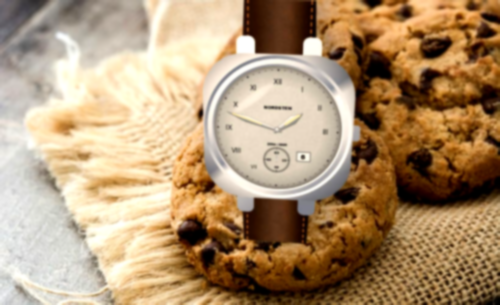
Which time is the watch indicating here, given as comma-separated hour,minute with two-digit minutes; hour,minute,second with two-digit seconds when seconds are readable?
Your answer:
1,48
